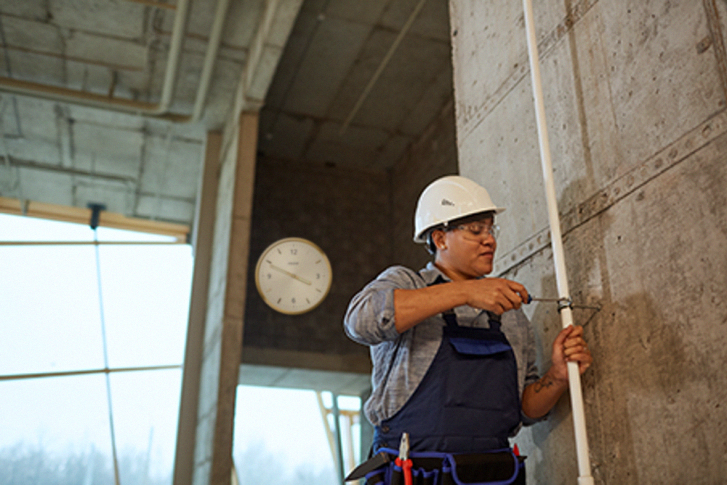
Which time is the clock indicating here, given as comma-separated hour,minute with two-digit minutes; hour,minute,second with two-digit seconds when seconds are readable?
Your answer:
3,49
